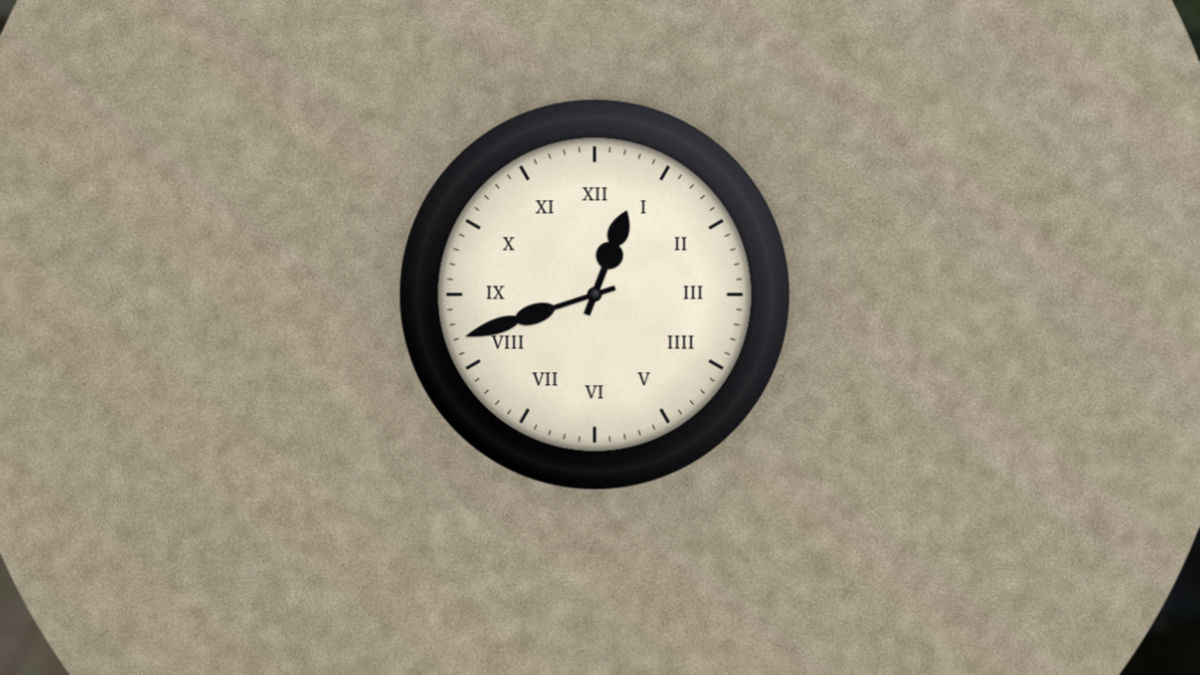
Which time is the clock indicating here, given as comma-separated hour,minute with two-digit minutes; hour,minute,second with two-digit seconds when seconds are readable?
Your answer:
12,42
